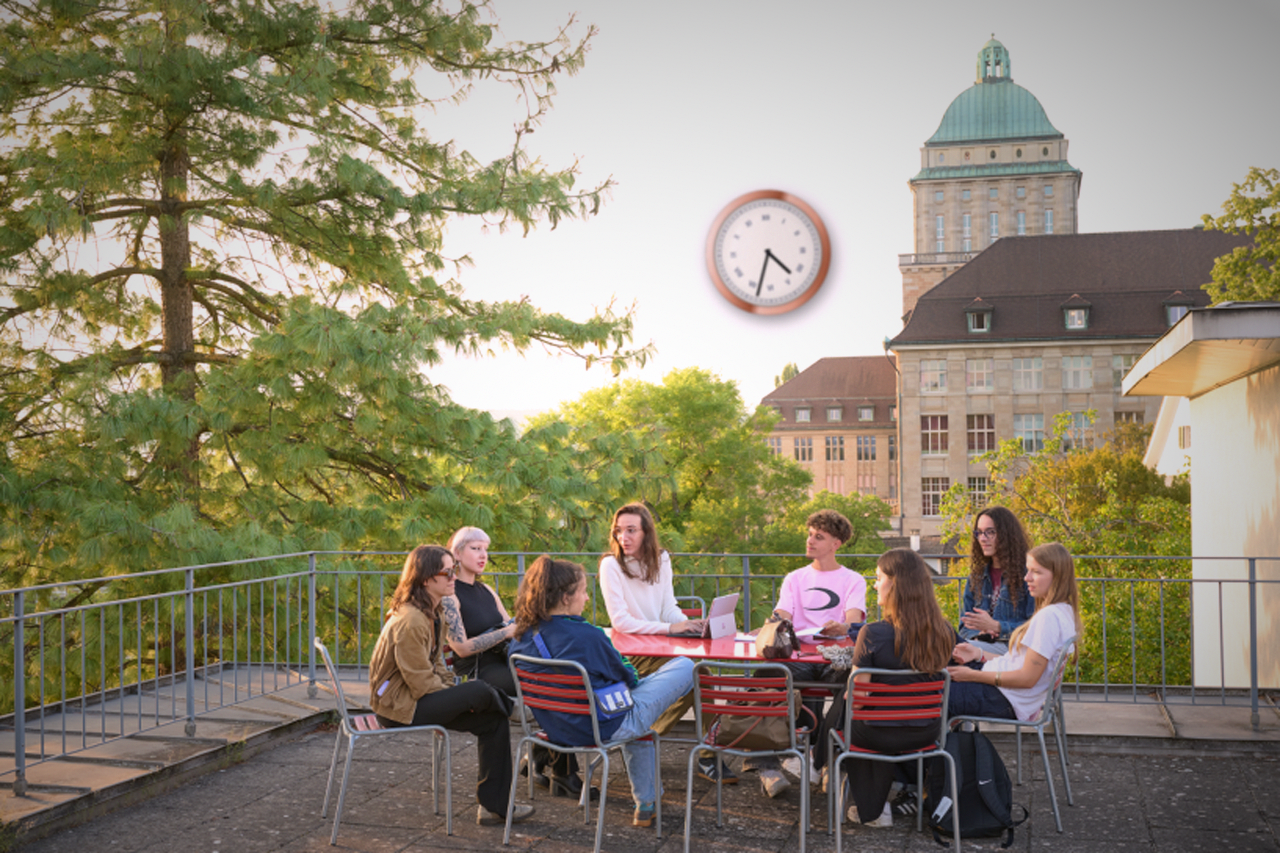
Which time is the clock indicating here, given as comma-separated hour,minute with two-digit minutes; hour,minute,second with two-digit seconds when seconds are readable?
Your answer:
4,33
